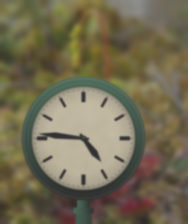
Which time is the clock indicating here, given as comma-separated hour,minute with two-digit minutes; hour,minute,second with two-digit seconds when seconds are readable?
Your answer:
4,46
